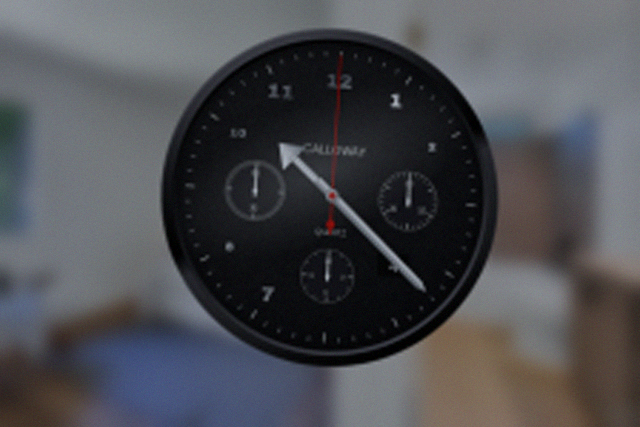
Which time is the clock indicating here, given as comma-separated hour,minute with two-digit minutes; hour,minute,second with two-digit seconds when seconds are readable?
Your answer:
10,22
